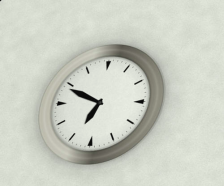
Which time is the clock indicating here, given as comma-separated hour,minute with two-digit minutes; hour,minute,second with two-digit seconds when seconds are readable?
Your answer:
6,49
